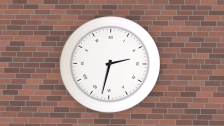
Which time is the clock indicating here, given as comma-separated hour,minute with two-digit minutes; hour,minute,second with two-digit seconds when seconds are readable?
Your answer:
2,32
